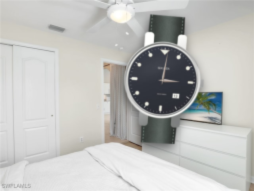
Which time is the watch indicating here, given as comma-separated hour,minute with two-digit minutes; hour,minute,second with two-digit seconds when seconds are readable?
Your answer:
3,01
